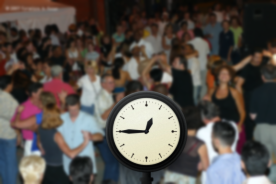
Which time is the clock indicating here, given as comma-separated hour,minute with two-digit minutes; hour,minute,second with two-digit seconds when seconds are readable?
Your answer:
12,45
